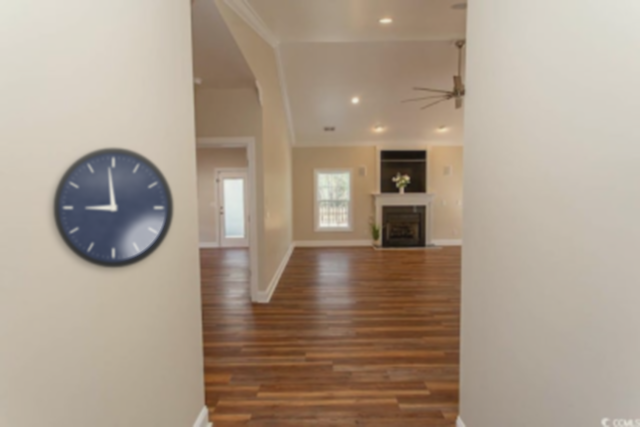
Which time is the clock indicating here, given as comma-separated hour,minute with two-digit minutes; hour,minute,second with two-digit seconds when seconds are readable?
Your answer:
8,59
